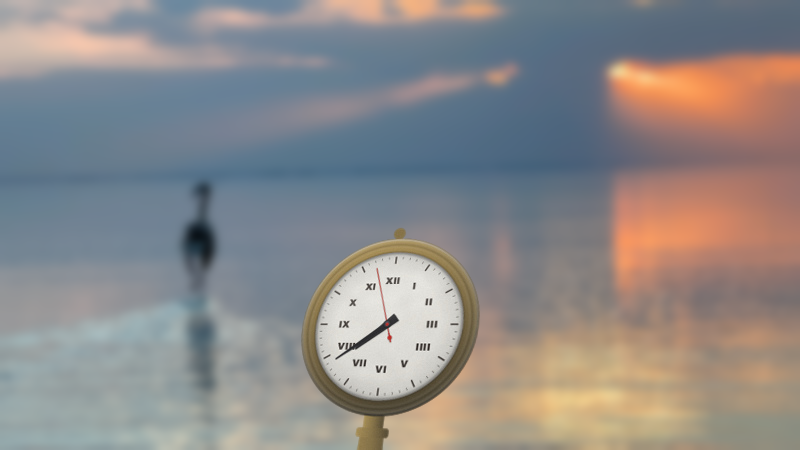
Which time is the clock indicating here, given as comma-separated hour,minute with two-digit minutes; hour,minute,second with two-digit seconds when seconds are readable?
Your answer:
7,38,57
